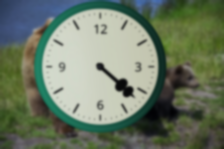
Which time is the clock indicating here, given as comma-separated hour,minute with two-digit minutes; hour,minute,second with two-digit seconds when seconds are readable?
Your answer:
4,22
